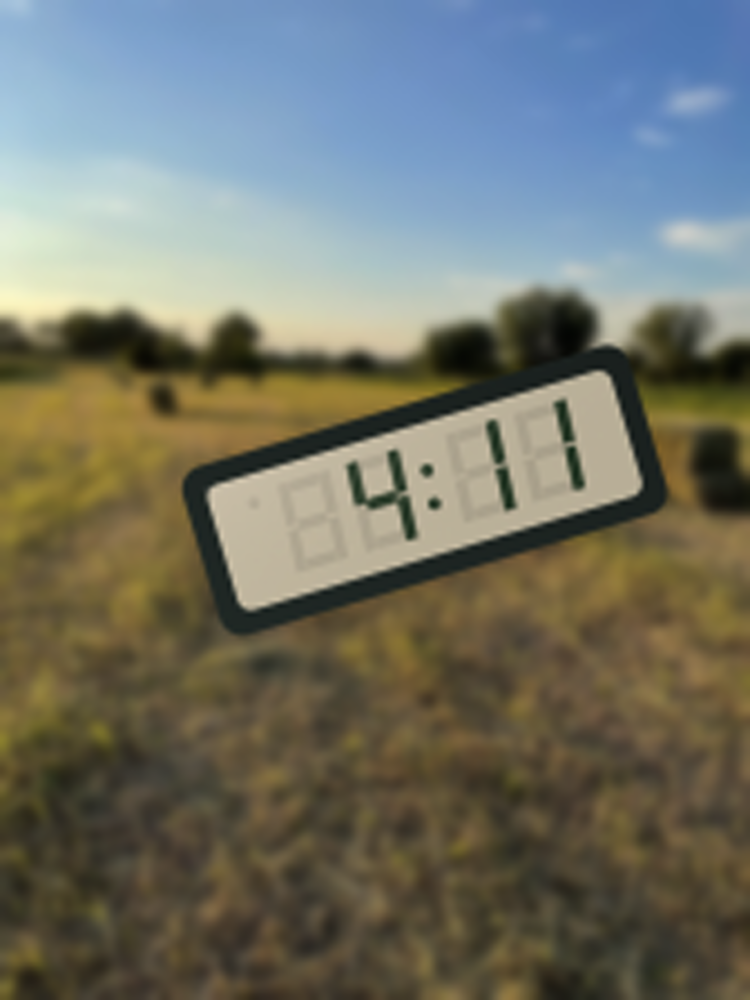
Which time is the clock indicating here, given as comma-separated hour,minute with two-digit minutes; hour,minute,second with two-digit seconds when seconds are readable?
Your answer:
4,11
